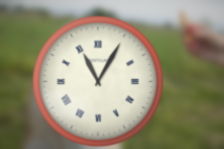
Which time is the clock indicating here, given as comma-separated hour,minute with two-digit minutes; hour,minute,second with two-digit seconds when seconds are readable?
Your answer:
11,05
